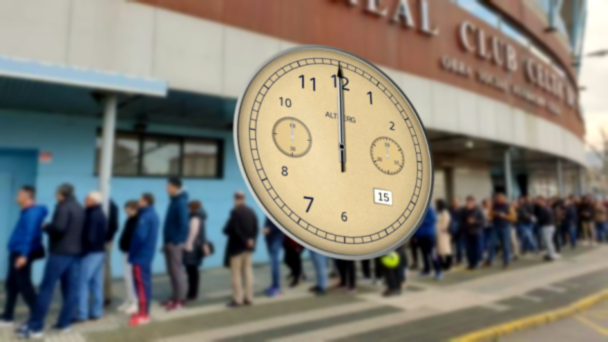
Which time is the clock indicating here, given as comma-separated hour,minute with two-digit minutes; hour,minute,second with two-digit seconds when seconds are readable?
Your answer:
12,00
